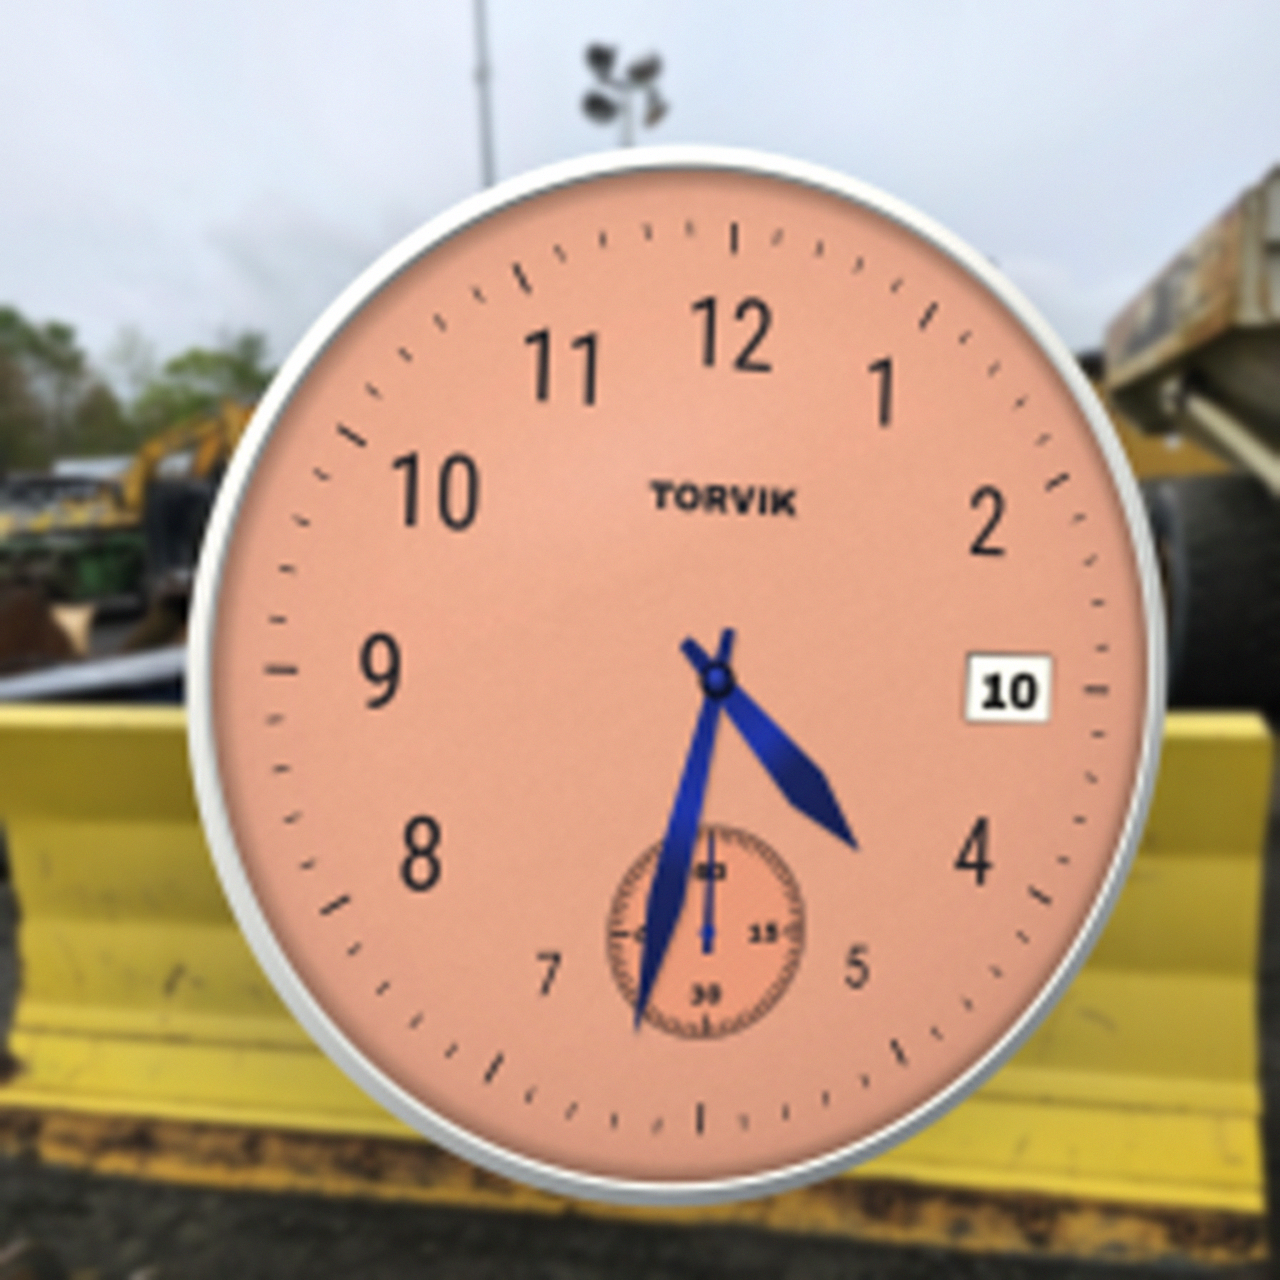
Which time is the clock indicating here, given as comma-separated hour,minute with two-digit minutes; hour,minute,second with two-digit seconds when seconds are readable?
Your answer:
4,32
